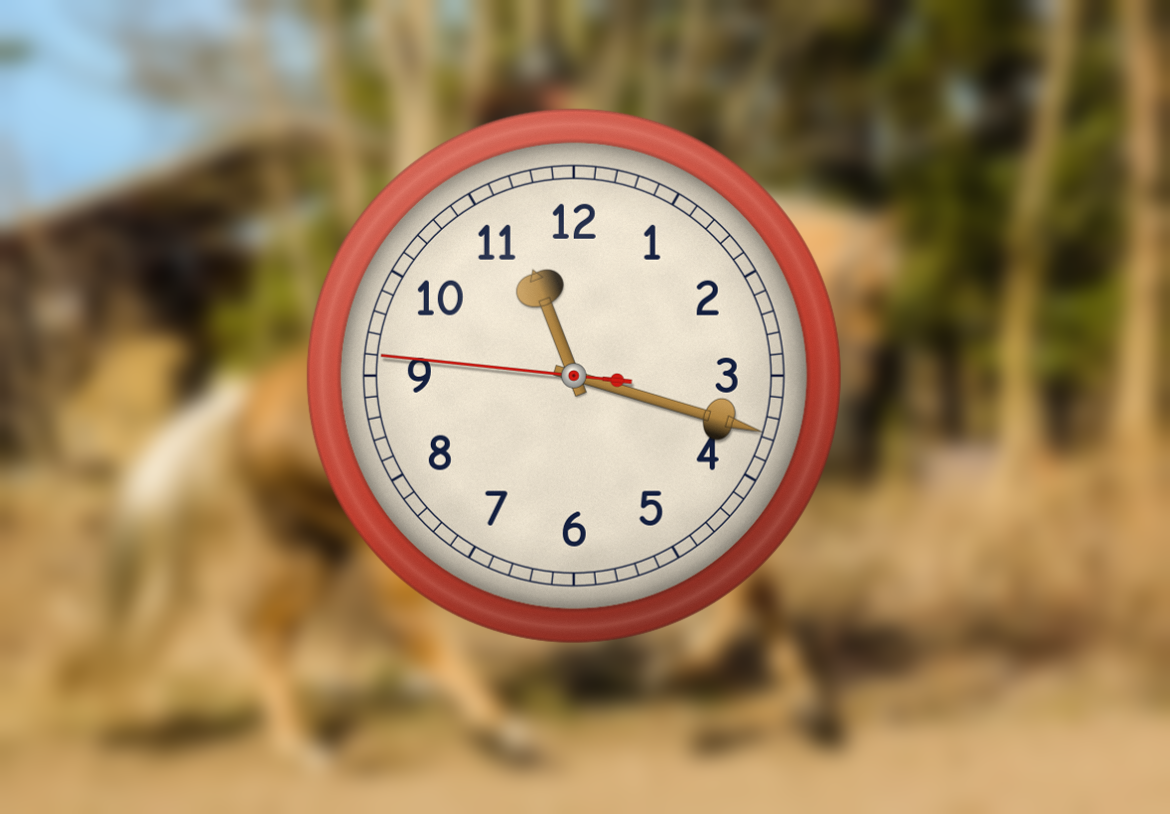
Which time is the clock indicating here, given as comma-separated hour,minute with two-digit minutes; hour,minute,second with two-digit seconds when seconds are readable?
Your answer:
11,17,46
